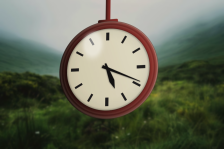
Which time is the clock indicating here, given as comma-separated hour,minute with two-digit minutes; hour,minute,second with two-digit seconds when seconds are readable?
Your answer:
5,19
